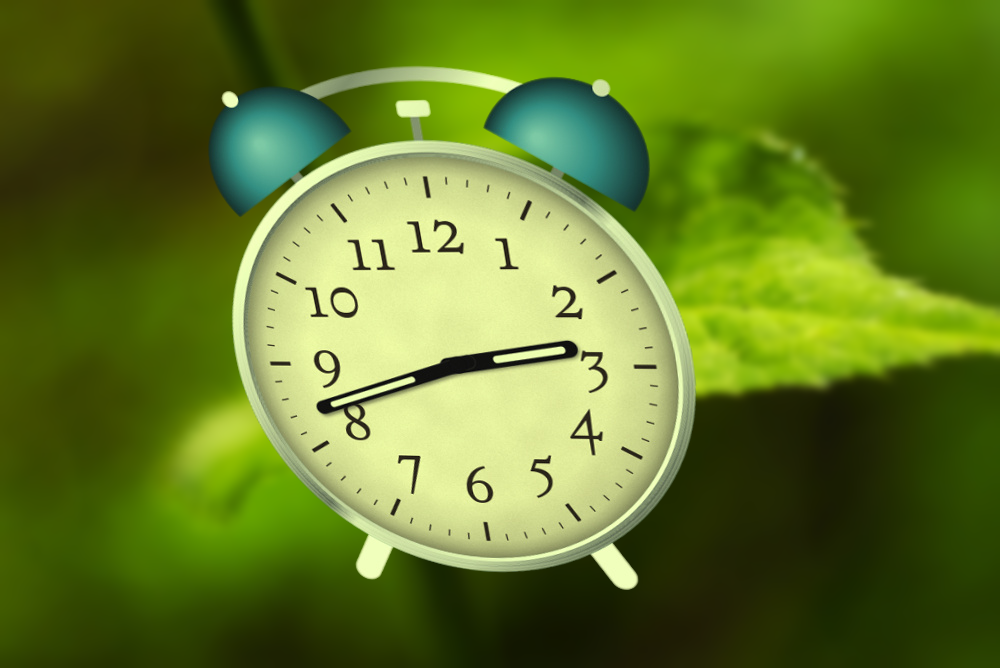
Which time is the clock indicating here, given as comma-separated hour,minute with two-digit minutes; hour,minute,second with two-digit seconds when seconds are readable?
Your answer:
2,42
